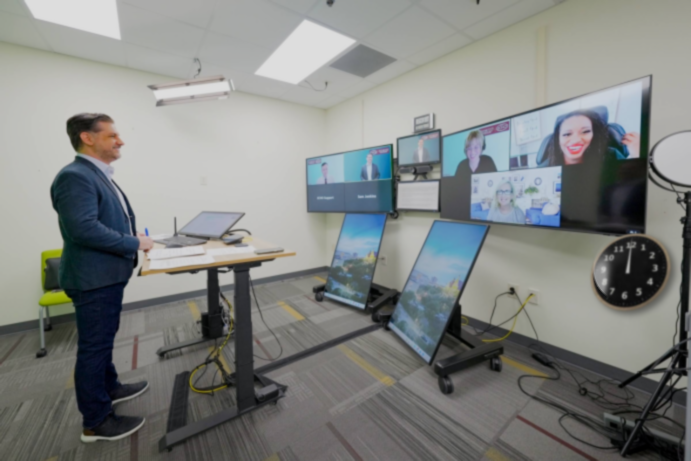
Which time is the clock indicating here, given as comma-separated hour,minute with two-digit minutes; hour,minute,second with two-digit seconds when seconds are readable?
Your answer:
12,00
